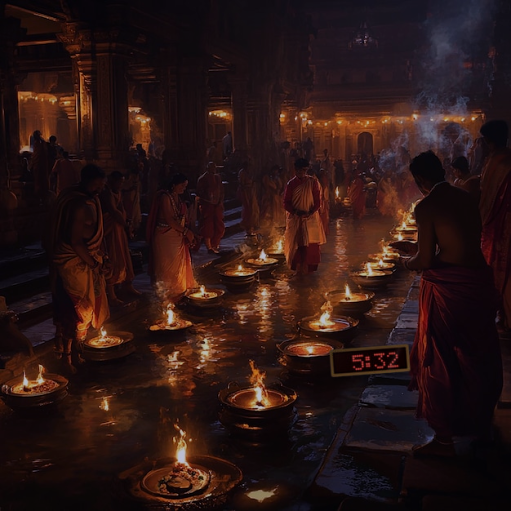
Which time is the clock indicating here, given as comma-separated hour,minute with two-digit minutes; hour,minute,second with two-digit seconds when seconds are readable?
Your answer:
5,32
